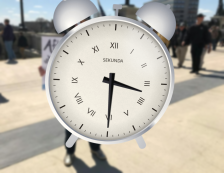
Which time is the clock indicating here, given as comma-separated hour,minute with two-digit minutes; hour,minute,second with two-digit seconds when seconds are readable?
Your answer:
3,30
